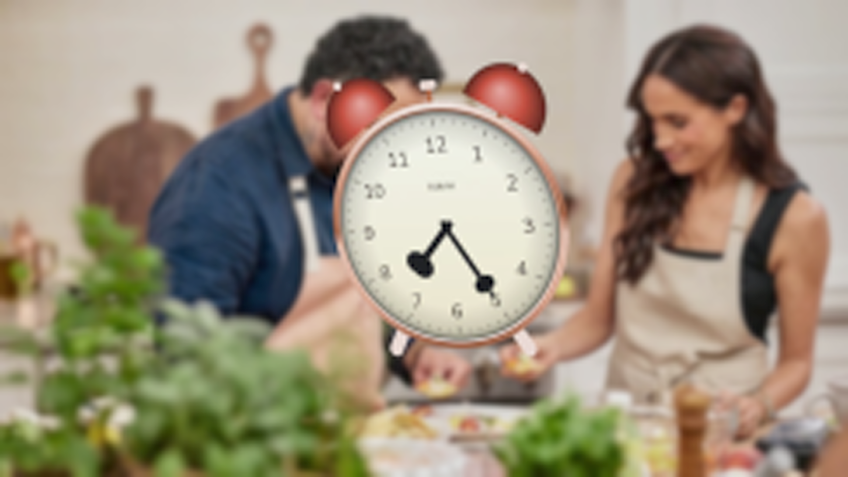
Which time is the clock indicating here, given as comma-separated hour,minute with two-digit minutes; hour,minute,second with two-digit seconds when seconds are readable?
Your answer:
7,25
